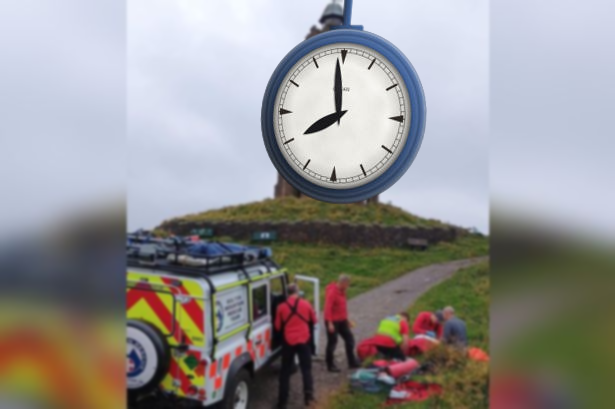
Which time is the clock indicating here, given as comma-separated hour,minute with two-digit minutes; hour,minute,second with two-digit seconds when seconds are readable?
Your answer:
7,59
